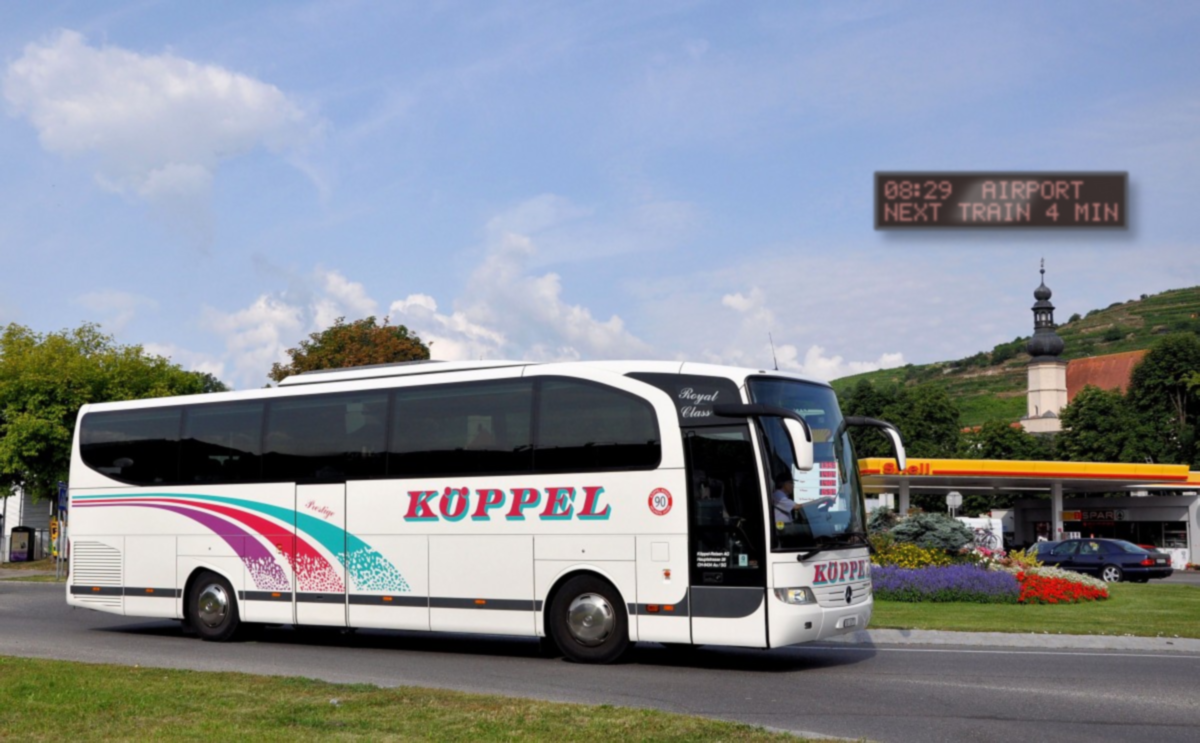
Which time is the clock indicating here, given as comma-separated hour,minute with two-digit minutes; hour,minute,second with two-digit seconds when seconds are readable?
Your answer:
8,29
